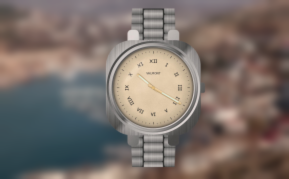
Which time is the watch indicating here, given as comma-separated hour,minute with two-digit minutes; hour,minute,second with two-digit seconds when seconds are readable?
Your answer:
10,20
